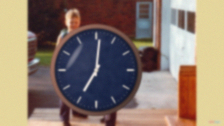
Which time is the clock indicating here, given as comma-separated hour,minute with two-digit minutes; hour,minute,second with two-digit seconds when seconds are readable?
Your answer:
7,01
